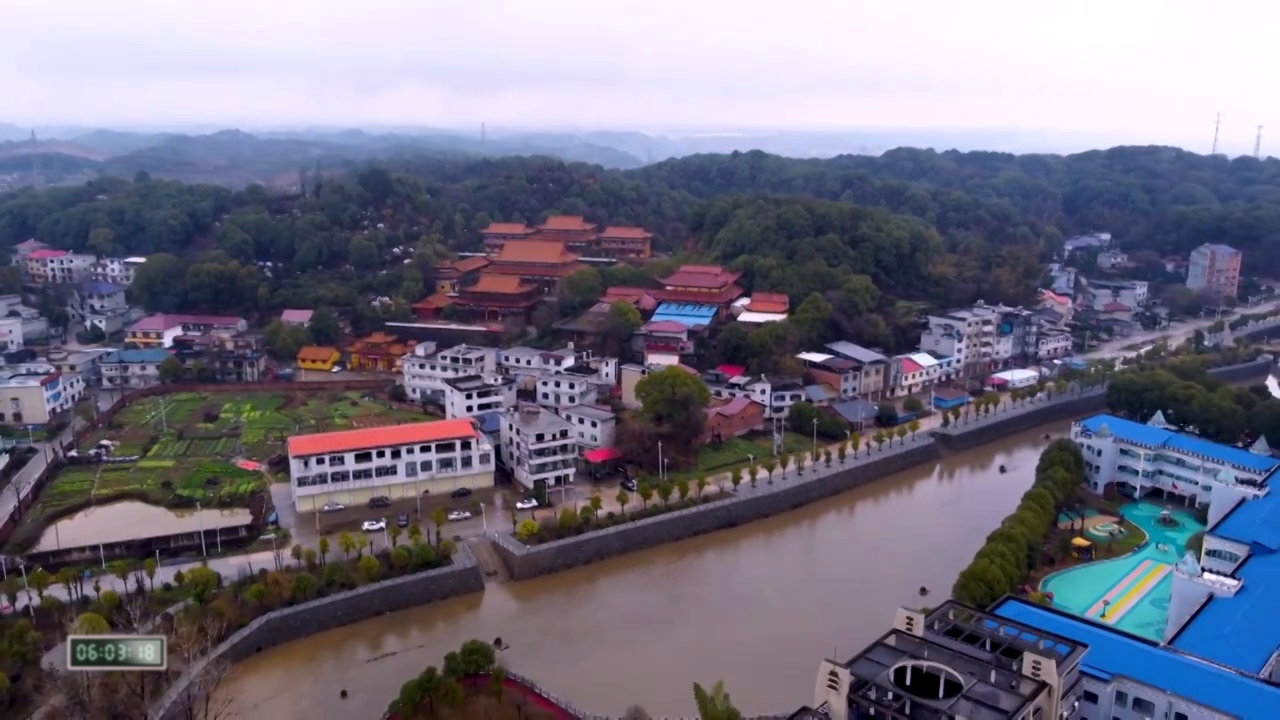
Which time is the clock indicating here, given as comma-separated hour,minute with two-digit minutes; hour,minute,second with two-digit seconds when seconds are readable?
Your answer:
6,03,18
